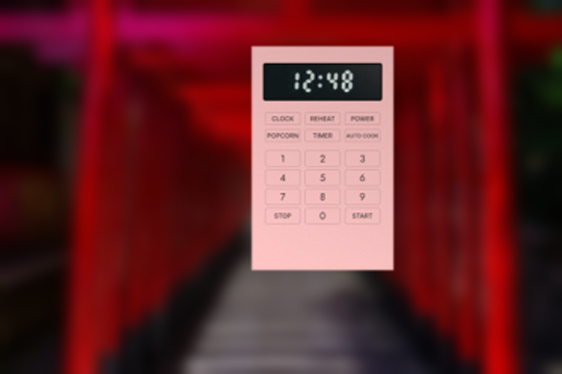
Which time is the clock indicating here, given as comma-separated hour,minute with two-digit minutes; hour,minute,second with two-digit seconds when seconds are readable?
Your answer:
12,48
